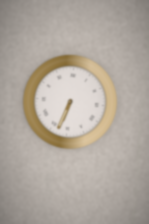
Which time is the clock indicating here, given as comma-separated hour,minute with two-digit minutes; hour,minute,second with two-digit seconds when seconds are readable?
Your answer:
6,33
